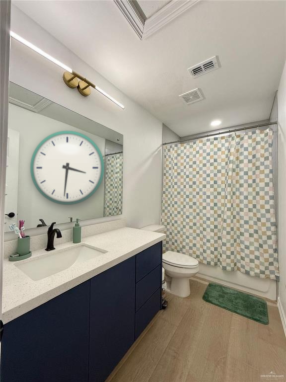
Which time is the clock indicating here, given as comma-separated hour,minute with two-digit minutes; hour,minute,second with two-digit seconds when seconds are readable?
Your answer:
3,31
